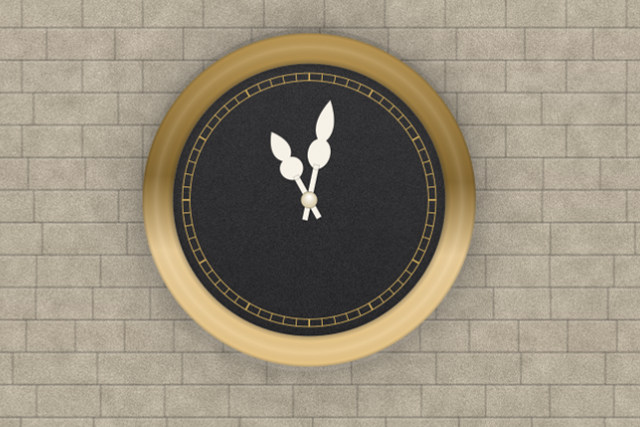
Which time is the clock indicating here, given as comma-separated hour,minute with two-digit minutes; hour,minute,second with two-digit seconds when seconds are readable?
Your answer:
11,02
